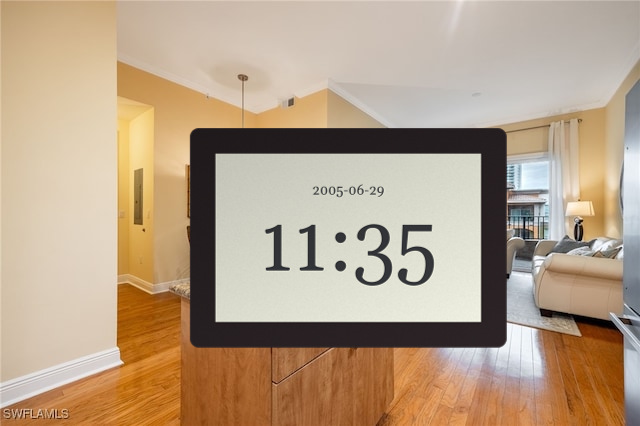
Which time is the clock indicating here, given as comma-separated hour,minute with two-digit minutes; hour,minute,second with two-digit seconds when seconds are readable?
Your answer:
11,35
